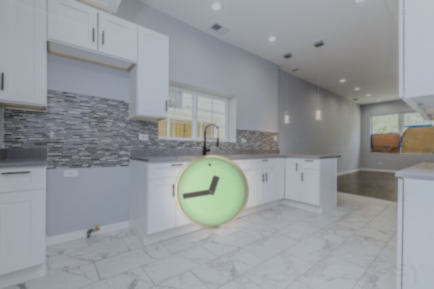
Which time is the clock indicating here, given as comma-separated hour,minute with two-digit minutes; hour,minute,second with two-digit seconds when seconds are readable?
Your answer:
12,44
